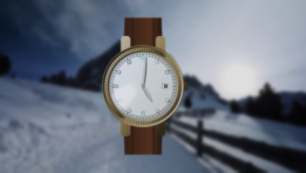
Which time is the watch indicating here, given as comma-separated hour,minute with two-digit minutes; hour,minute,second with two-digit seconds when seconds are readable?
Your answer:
5,01
